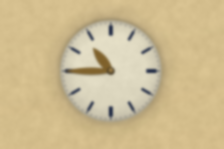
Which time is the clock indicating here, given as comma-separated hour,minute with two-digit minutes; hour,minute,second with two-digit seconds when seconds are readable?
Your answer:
10,45
